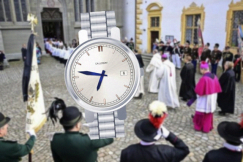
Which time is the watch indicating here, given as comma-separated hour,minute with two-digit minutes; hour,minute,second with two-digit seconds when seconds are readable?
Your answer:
6,47
